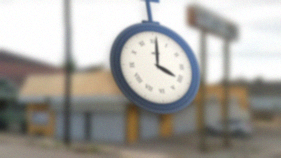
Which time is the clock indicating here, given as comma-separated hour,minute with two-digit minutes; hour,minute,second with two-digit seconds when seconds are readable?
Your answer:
4,01
